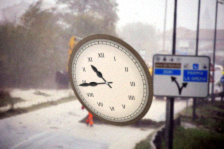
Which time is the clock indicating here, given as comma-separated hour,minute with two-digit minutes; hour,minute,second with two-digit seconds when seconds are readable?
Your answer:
10,44
